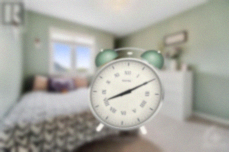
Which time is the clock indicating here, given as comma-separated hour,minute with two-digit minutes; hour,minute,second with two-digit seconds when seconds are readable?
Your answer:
8,10
